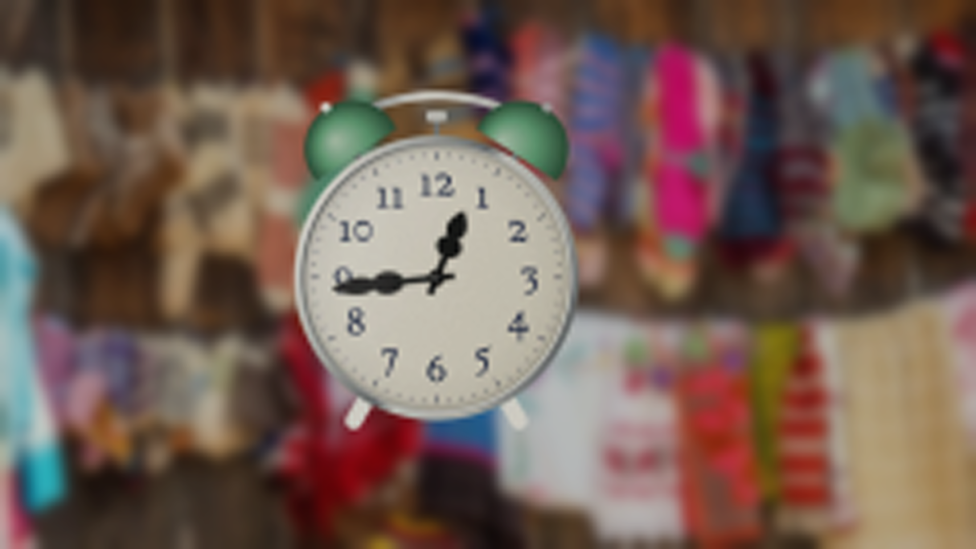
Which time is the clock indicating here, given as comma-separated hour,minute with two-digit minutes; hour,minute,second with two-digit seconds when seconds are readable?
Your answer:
12,44
